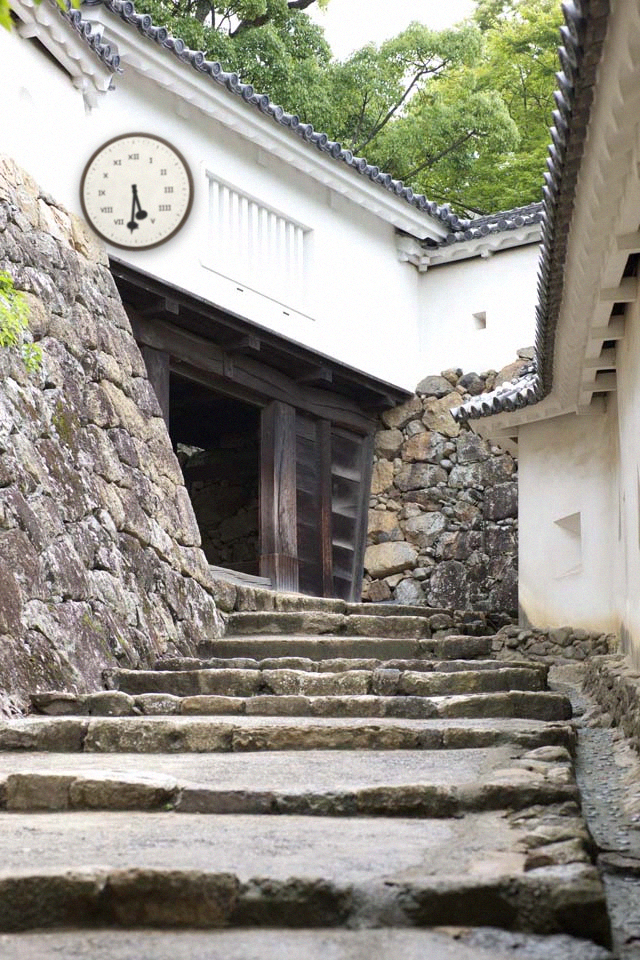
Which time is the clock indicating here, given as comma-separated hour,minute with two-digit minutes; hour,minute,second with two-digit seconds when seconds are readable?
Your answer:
5,31
